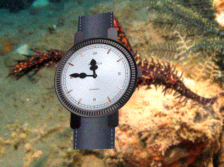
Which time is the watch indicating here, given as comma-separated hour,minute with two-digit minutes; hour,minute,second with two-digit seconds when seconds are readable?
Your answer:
11,46
